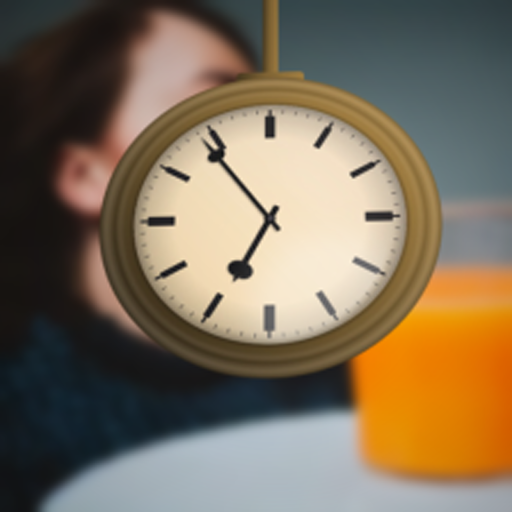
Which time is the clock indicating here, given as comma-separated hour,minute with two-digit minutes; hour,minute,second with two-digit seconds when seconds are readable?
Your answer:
6,54
